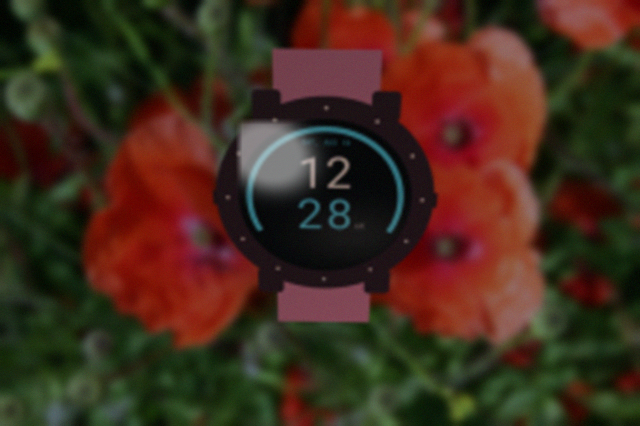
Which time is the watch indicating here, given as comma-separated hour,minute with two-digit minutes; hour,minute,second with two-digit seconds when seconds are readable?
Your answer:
12,28
